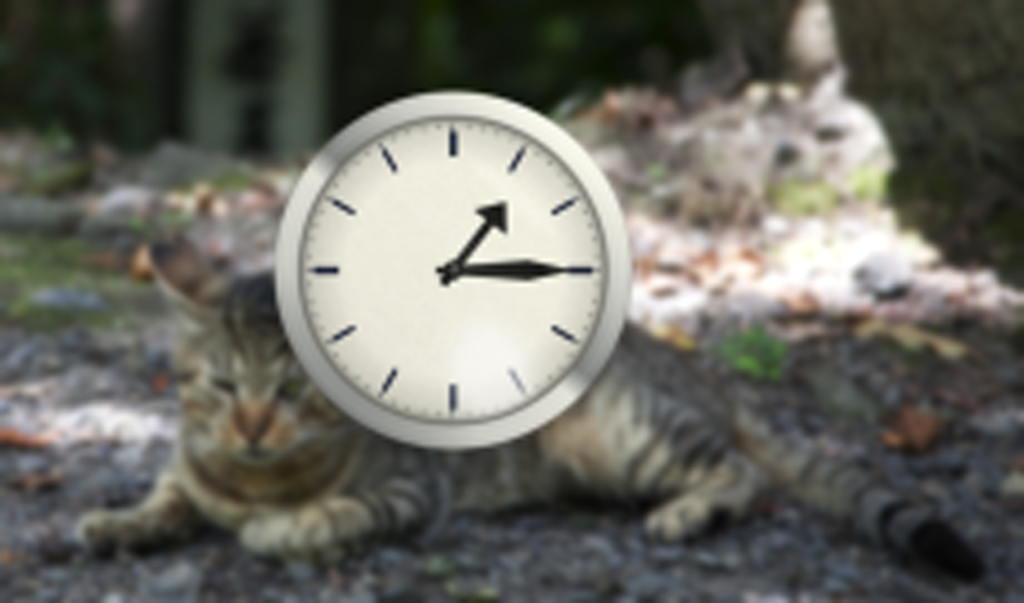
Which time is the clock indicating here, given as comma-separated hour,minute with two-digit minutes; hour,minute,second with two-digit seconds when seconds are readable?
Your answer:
1,15
